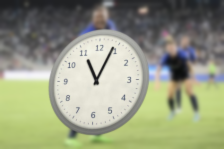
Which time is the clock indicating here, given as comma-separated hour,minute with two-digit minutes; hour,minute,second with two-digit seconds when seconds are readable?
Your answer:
11,04
